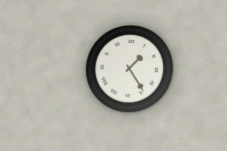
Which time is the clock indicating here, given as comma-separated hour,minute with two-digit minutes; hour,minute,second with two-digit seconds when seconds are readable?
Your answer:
1,24
